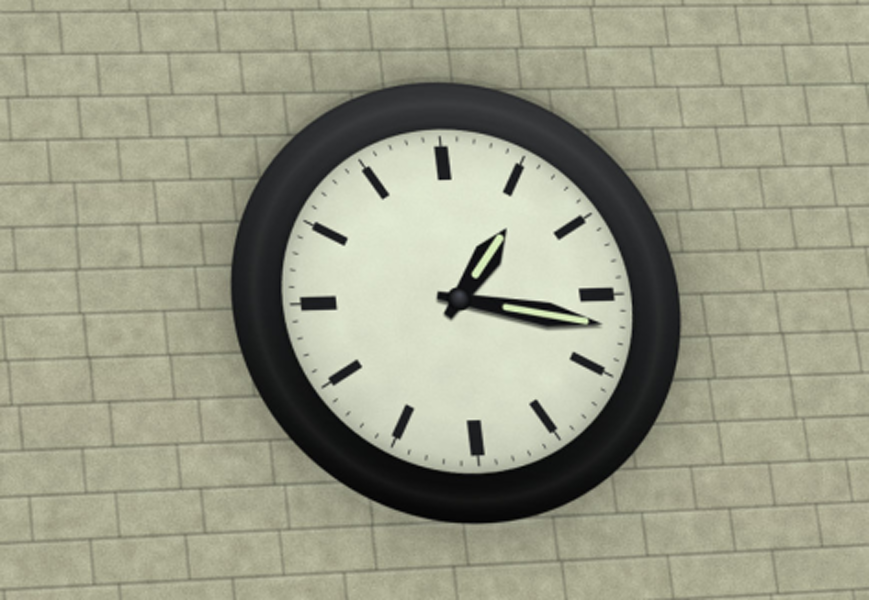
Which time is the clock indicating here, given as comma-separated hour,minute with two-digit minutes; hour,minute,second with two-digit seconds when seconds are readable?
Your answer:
1,17
